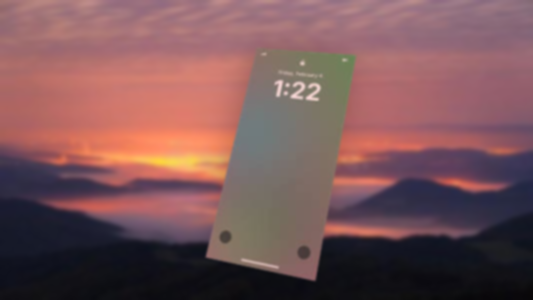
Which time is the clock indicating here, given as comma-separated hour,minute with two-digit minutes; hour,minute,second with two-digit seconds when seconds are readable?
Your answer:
1,22
